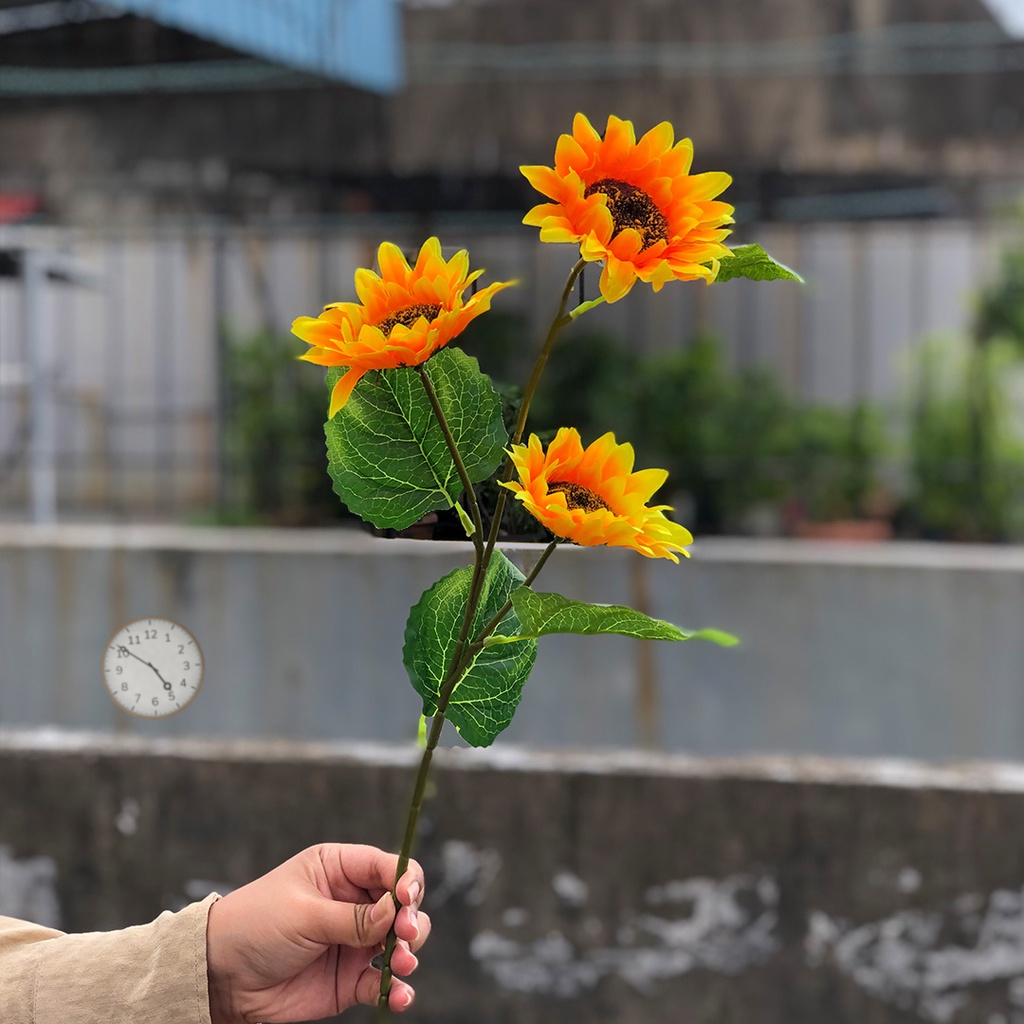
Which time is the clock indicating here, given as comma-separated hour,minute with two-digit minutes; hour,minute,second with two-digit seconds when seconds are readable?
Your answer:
4,51
